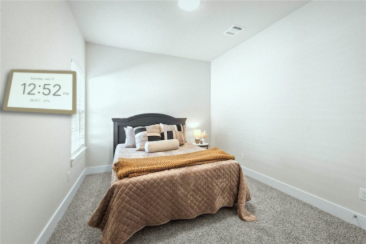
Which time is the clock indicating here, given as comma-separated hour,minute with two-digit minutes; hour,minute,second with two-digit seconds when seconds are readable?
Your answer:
12,52
